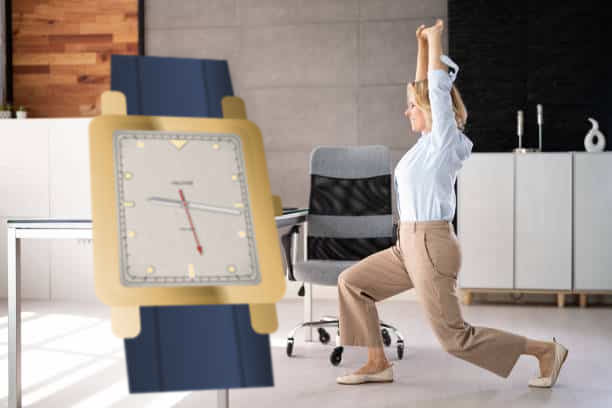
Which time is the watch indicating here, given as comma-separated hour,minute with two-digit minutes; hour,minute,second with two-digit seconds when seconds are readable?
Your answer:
9,16,28
